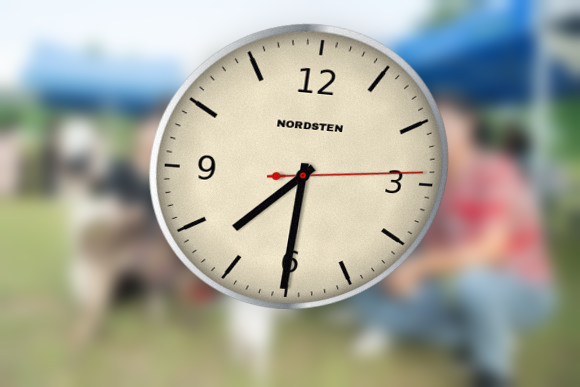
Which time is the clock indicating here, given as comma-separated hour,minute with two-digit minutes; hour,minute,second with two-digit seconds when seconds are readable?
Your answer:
7,30,14
